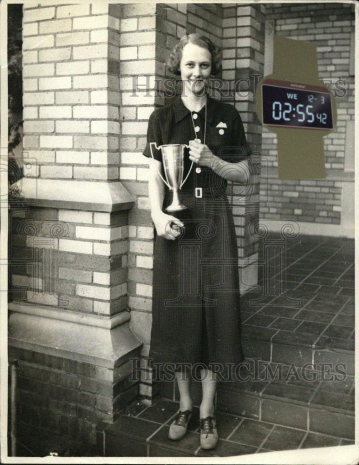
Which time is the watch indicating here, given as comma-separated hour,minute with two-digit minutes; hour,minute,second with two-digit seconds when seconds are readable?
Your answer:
2,55,42
